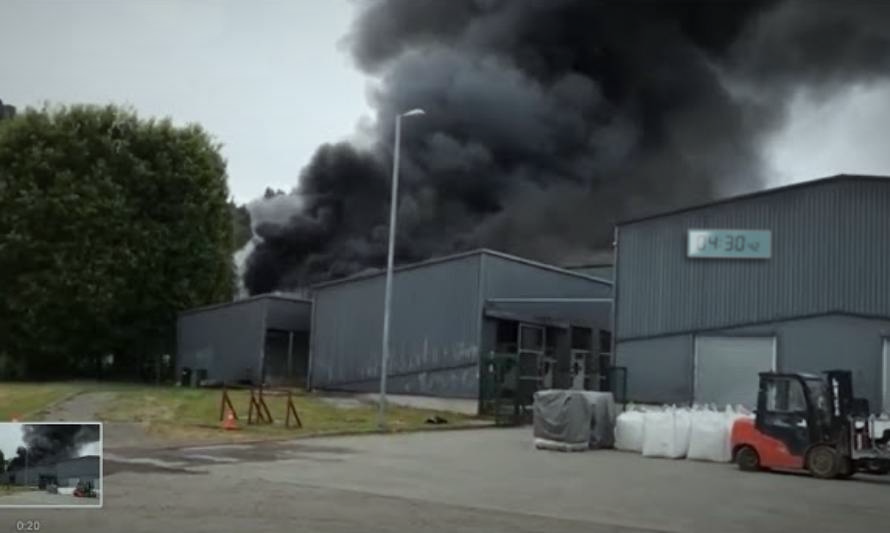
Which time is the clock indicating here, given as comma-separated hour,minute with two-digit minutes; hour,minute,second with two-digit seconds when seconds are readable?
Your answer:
4,30
